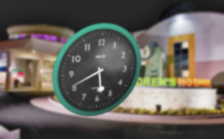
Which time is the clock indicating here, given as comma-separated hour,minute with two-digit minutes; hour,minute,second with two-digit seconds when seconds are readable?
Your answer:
5,41
